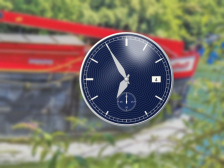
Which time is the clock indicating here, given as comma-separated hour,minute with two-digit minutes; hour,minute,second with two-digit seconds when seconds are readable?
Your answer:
6,55
